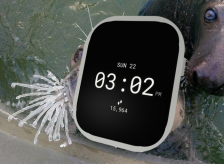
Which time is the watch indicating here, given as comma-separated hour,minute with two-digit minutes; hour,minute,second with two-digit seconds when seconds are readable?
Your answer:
3,02
